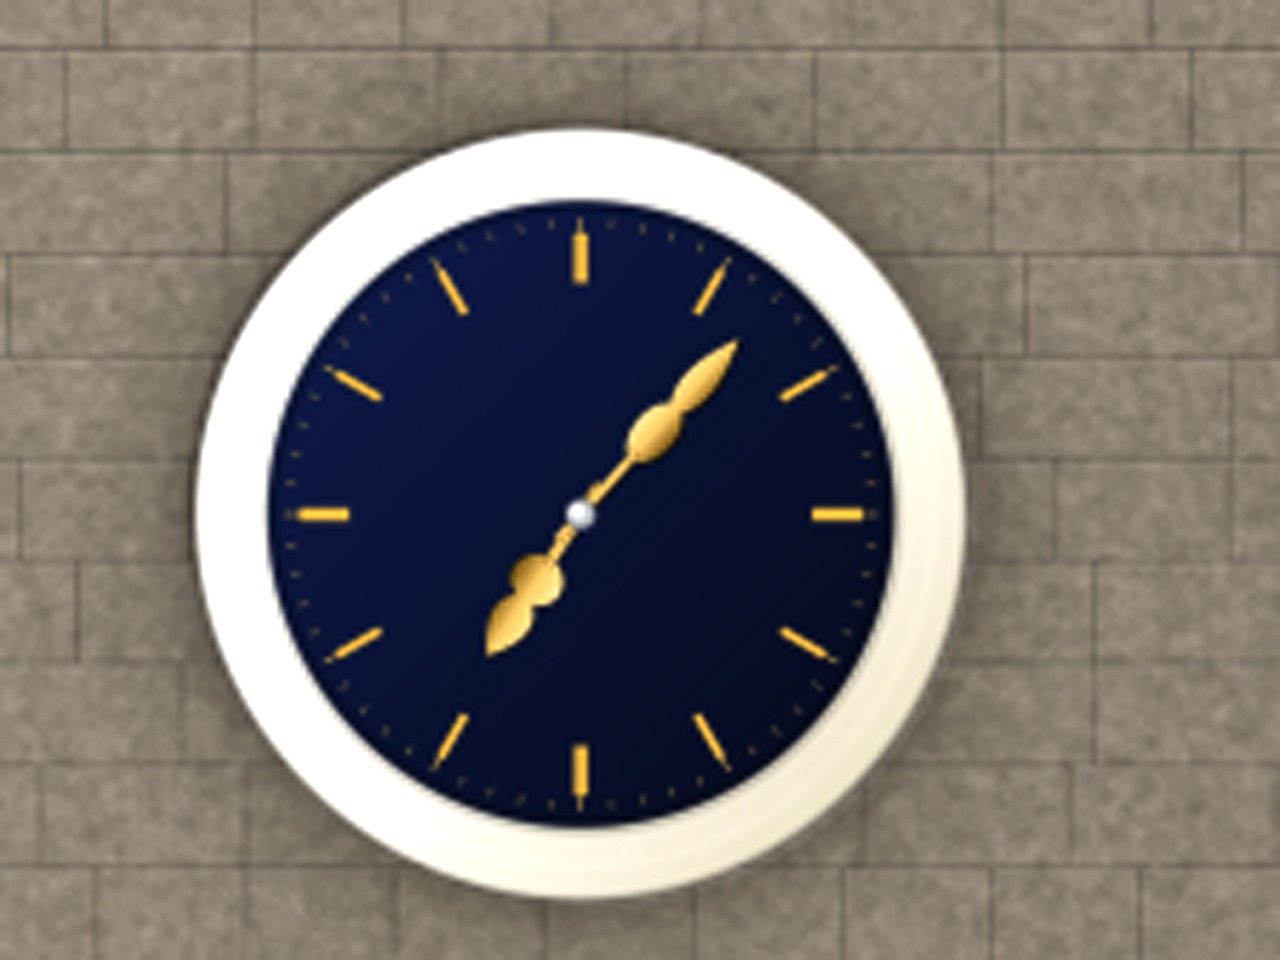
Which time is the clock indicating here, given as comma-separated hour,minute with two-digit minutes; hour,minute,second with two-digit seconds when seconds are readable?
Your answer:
7,07
